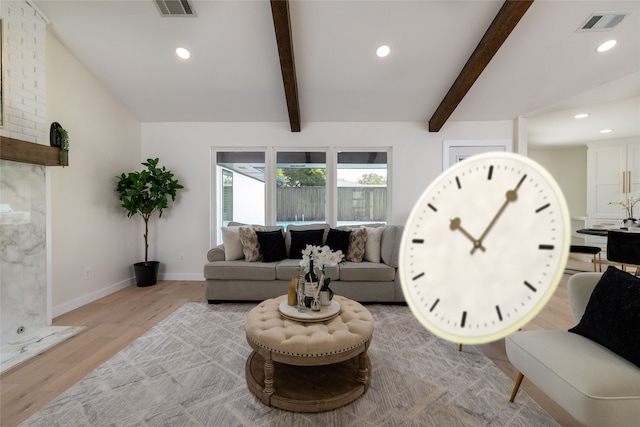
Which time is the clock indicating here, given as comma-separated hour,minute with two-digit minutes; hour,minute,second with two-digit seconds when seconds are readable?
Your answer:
10,05
